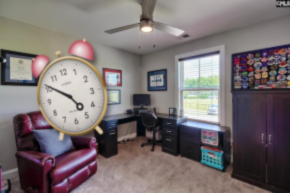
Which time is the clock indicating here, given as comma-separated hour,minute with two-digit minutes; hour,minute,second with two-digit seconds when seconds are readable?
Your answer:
4,51
